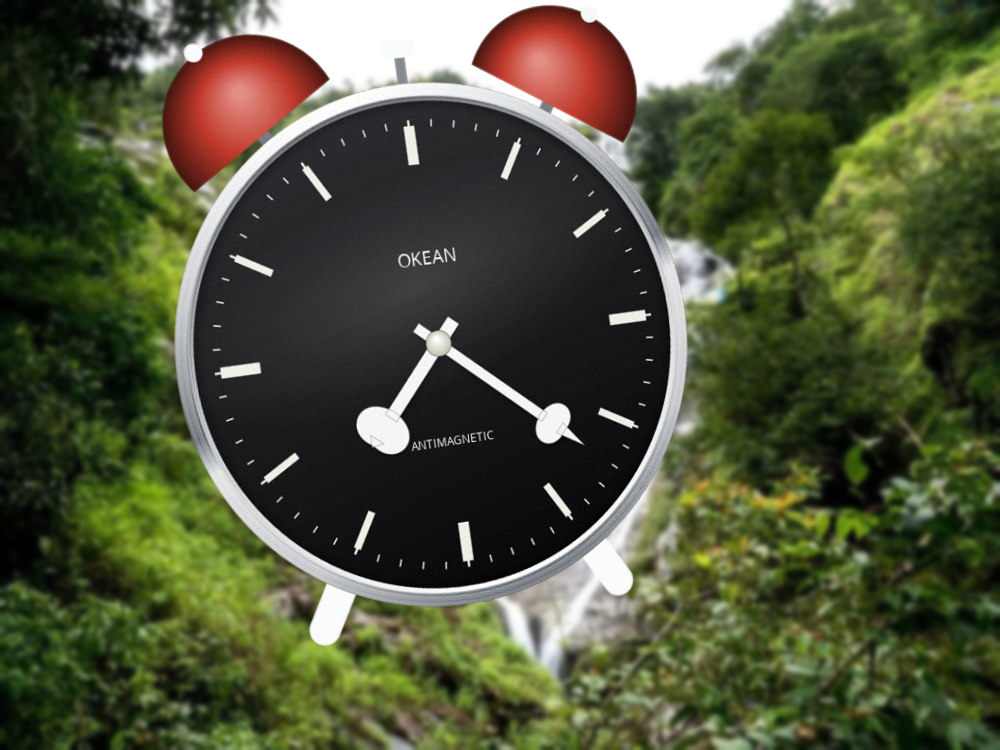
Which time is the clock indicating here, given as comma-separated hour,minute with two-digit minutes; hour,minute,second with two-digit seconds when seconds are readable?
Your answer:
7,22
